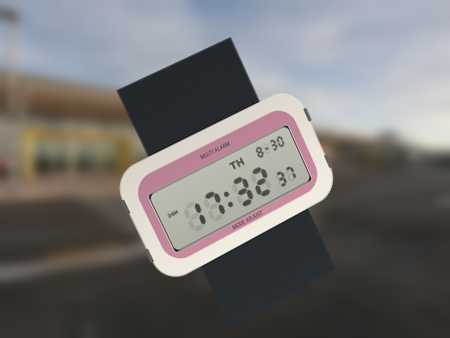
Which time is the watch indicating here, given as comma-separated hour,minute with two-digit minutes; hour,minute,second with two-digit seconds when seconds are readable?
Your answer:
17,32,37
